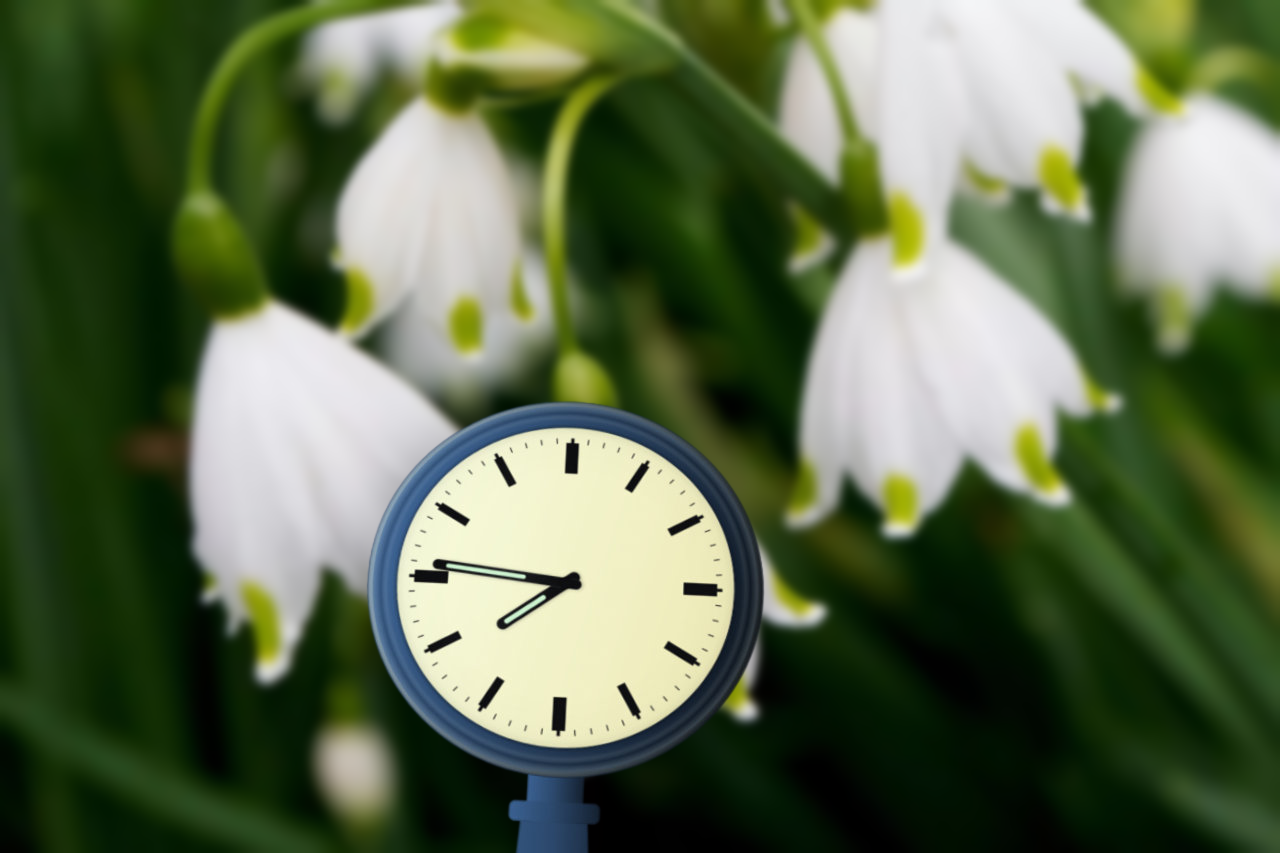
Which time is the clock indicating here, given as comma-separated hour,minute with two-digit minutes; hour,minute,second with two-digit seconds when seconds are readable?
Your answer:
7,46
